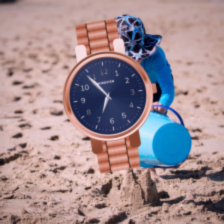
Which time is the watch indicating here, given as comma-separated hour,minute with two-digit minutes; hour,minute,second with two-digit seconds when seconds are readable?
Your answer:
6,54
